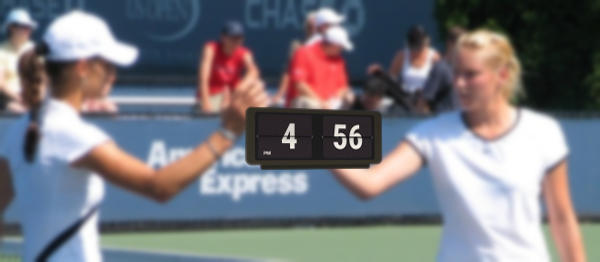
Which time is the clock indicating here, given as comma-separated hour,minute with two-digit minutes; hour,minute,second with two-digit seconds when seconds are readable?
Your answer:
4,56
